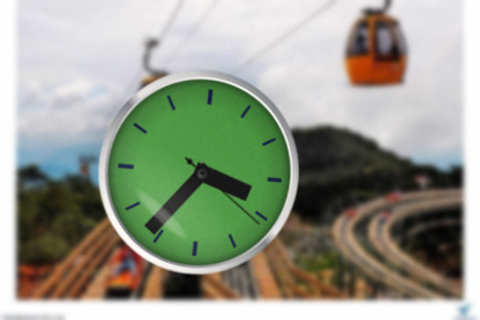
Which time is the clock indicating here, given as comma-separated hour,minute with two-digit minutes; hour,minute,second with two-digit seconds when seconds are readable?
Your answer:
3,36,21
